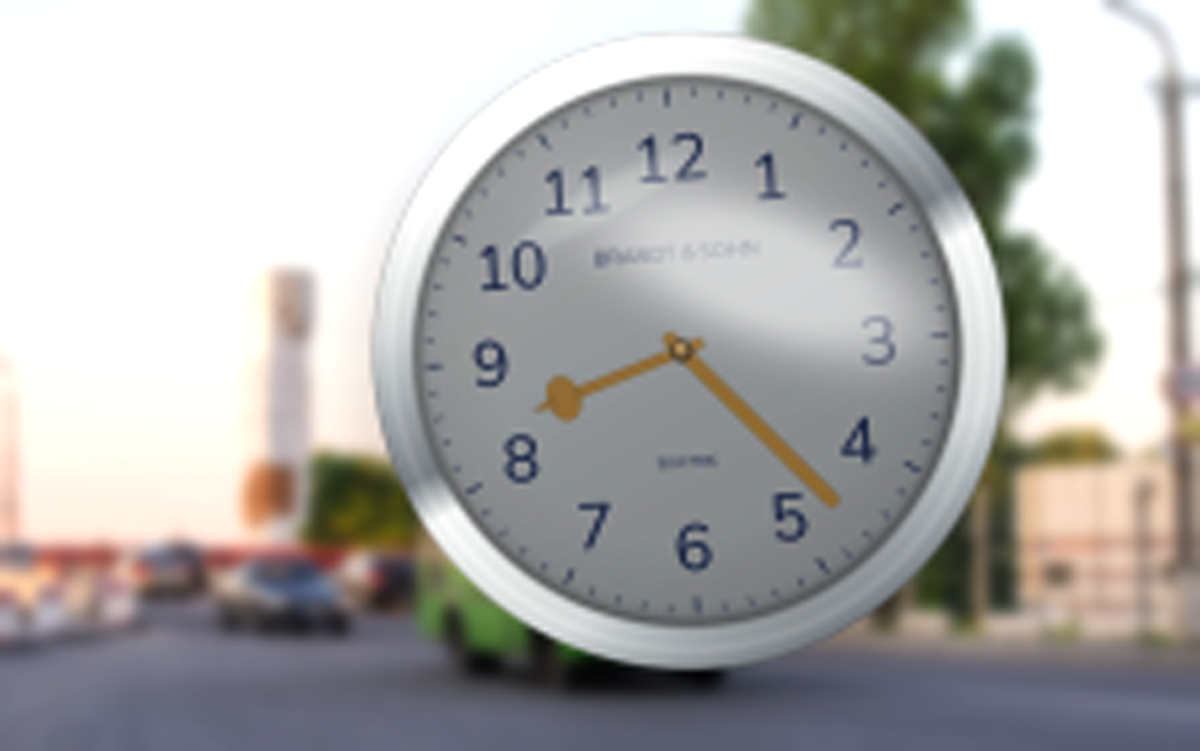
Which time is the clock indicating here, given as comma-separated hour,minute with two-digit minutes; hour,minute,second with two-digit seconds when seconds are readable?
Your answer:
8,23
